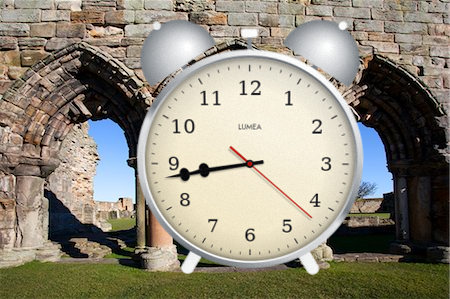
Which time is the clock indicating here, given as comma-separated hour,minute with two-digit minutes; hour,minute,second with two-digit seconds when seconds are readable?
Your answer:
8,43,22
